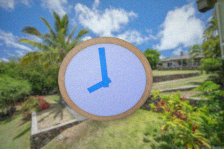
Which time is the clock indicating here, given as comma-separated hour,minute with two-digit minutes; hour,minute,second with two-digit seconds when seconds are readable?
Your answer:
7,59
